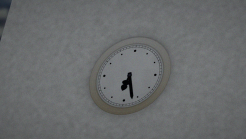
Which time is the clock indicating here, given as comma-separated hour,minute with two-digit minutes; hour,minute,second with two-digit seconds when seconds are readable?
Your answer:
6,27
